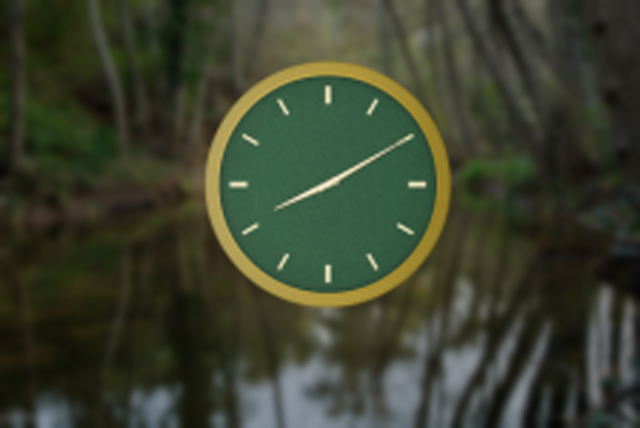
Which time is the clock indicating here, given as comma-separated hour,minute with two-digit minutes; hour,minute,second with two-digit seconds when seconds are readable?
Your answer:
8,10
